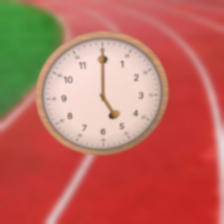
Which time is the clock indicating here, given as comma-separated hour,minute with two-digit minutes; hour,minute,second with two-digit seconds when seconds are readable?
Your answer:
5,00
